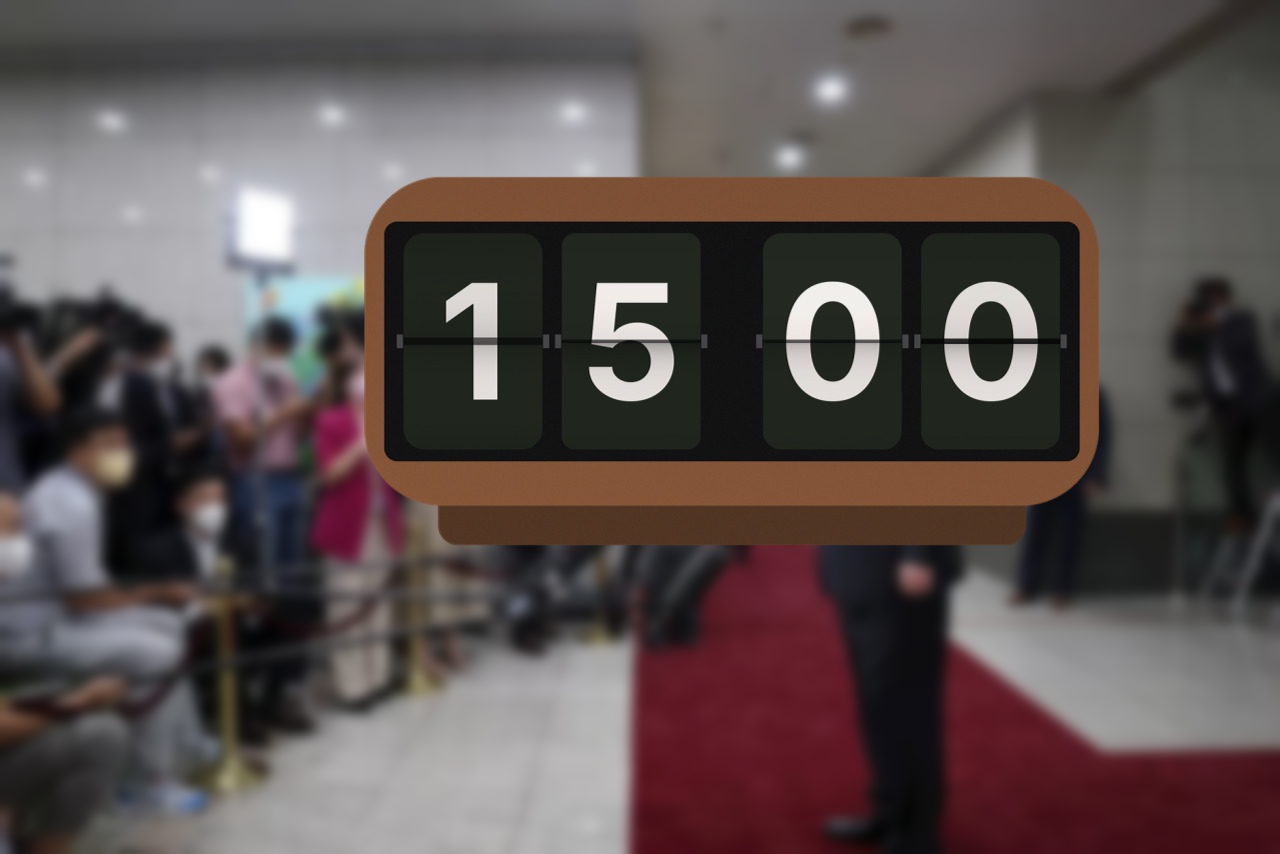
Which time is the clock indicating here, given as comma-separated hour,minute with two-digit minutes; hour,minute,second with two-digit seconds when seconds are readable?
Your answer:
15,00
